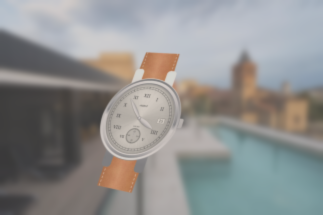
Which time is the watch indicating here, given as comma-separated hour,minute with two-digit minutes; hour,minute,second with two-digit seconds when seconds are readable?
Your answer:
3,53
